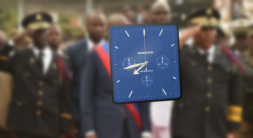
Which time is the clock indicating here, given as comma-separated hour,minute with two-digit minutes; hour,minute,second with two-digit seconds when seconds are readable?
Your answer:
7,43
